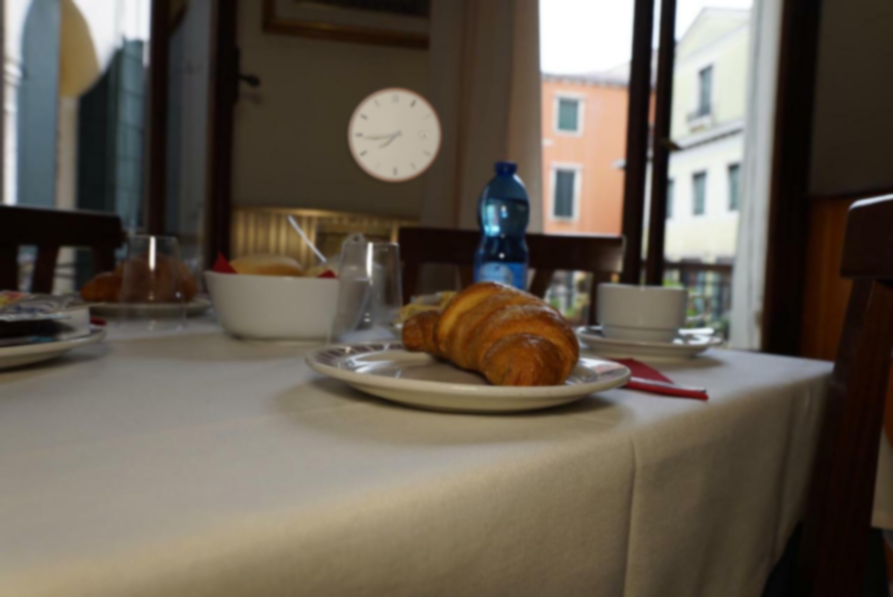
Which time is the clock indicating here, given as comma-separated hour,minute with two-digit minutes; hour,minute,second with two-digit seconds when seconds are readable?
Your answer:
7,44
